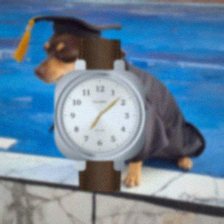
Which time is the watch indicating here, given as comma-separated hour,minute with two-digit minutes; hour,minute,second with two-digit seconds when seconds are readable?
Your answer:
7,08
